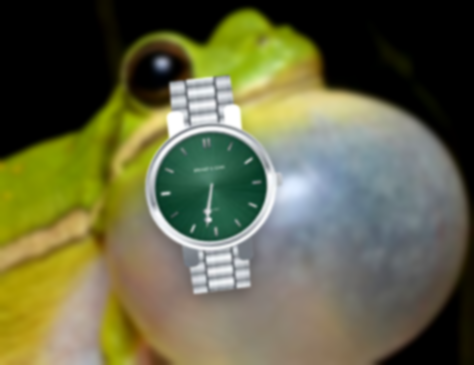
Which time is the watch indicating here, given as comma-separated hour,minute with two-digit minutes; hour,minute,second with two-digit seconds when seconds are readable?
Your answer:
6,32
